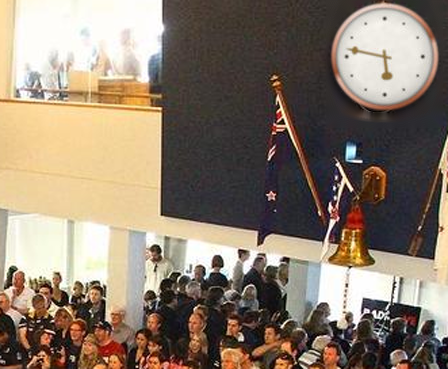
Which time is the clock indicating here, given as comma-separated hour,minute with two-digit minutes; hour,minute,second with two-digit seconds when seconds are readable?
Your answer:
5,47
